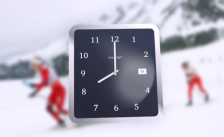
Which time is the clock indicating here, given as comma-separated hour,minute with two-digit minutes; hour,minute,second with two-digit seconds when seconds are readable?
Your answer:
8,00
